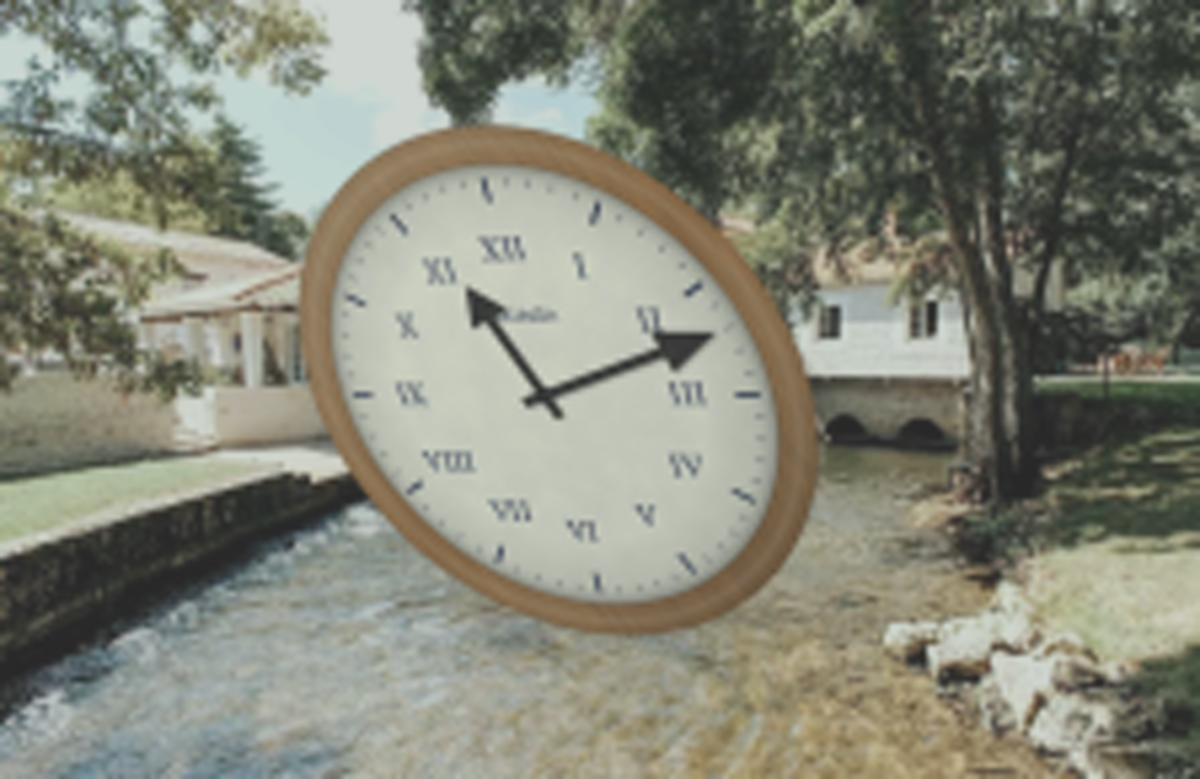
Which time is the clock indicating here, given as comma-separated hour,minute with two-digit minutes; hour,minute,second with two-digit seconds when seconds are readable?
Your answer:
11,12
